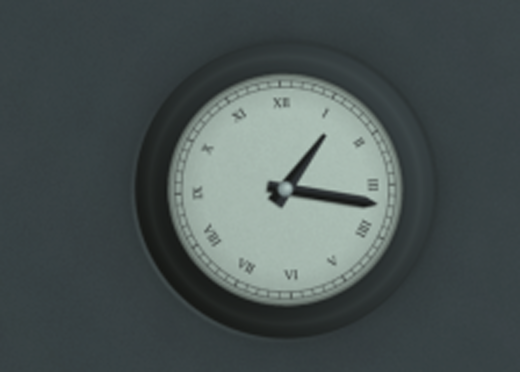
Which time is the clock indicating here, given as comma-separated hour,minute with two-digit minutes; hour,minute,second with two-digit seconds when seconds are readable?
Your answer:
1,17
